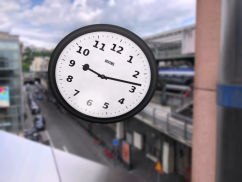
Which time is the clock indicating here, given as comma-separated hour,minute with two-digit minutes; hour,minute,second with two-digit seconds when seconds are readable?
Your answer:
9,13
